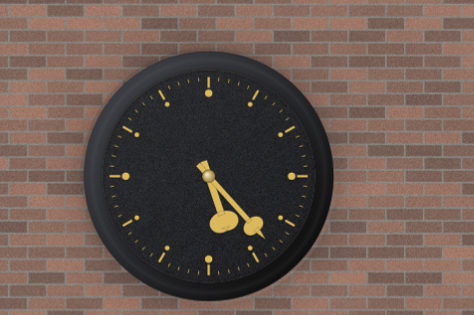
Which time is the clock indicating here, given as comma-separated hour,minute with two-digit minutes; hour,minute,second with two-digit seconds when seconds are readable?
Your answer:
5,23
